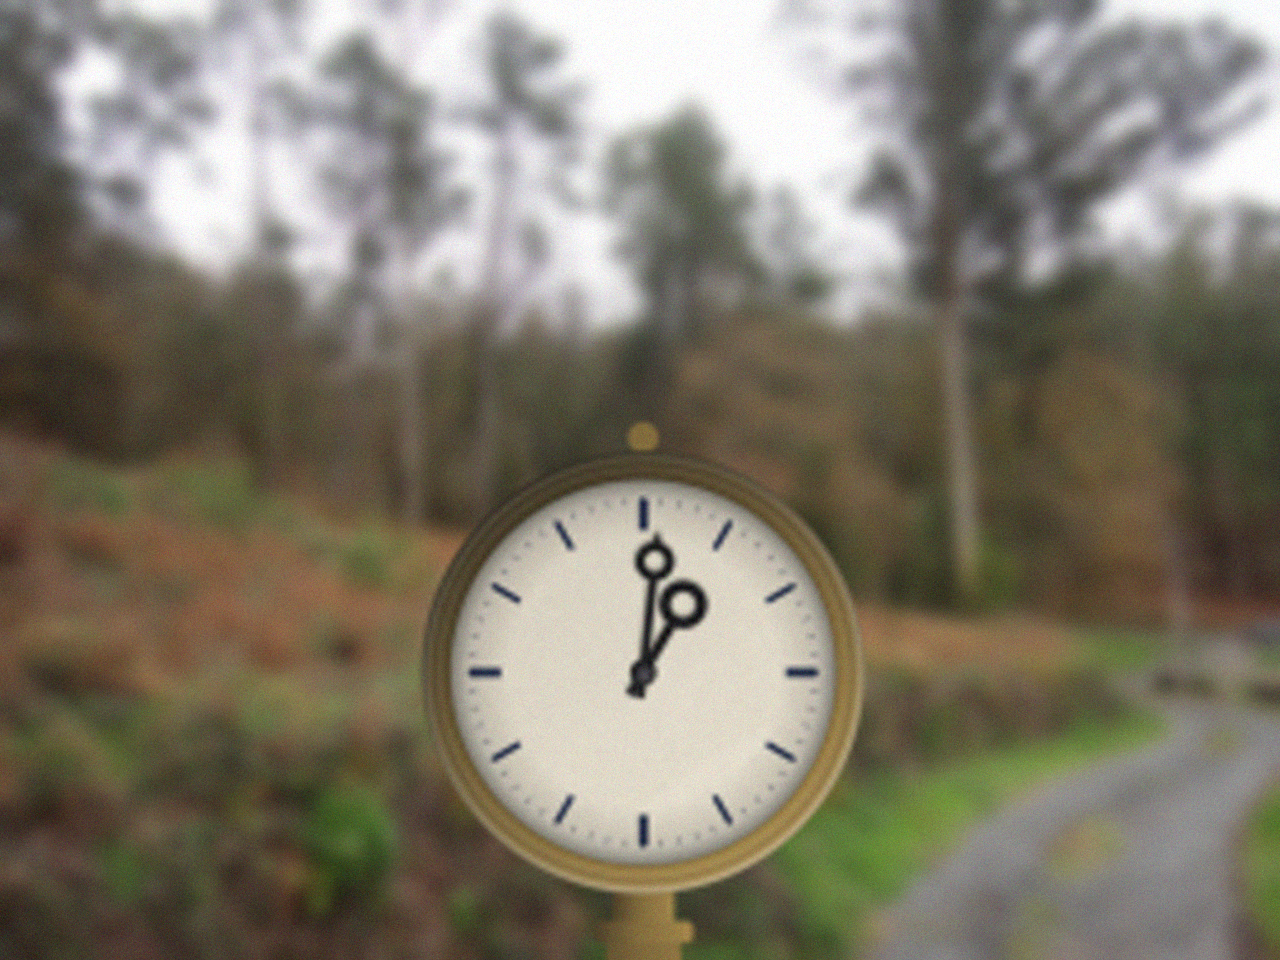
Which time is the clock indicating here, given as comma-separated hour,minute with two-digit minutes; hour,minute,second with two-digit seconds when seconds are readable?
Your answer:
1,01
